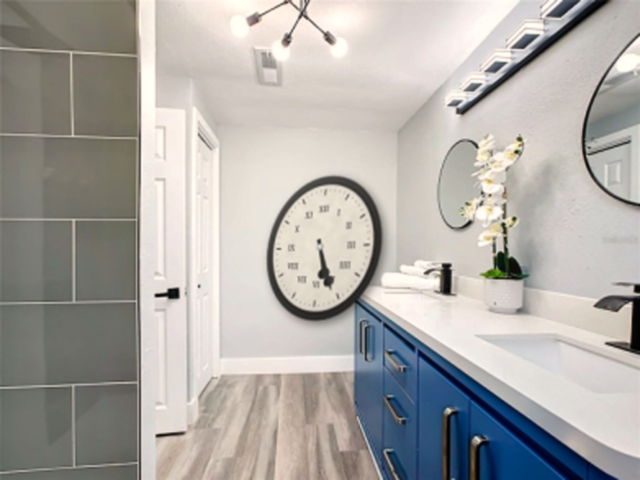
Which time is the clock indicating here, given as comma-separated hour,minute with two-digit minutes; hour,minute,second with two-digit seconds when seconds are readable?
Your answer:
5,26
